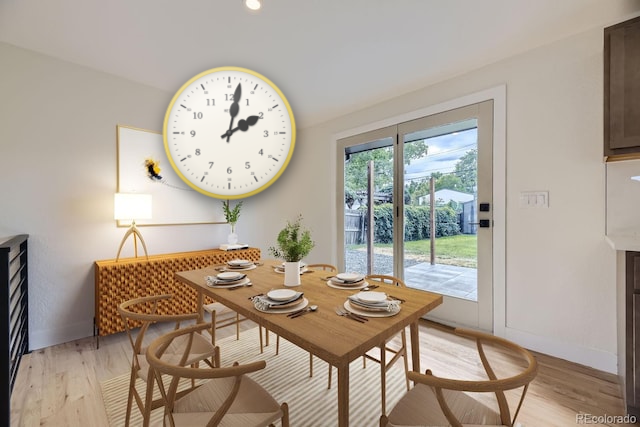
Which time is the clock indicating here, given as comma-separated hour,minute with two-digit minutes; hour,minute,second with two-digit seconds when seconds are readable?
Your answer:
2,02
